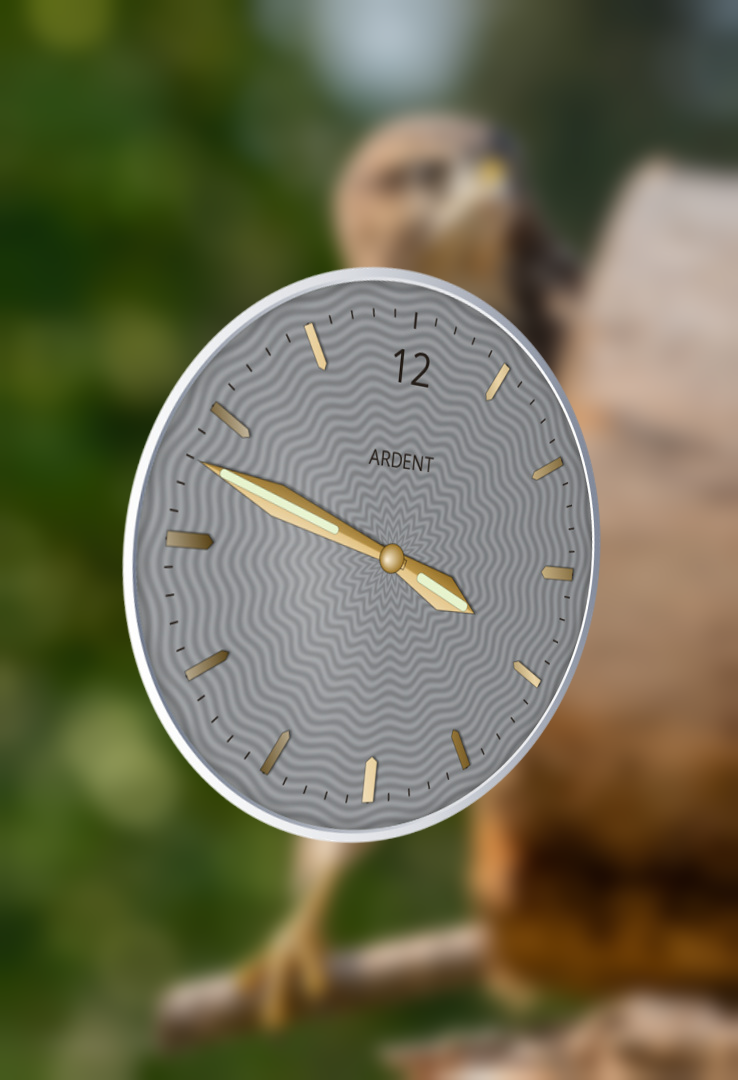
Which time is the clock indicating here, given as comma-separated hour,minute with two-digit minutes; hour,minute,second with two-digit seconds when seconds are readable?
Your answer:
3,48
